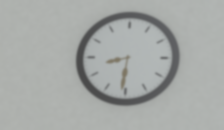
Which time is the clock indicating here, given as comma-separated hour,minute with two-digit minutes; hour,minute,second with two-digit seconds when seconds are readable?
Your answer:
8,31
